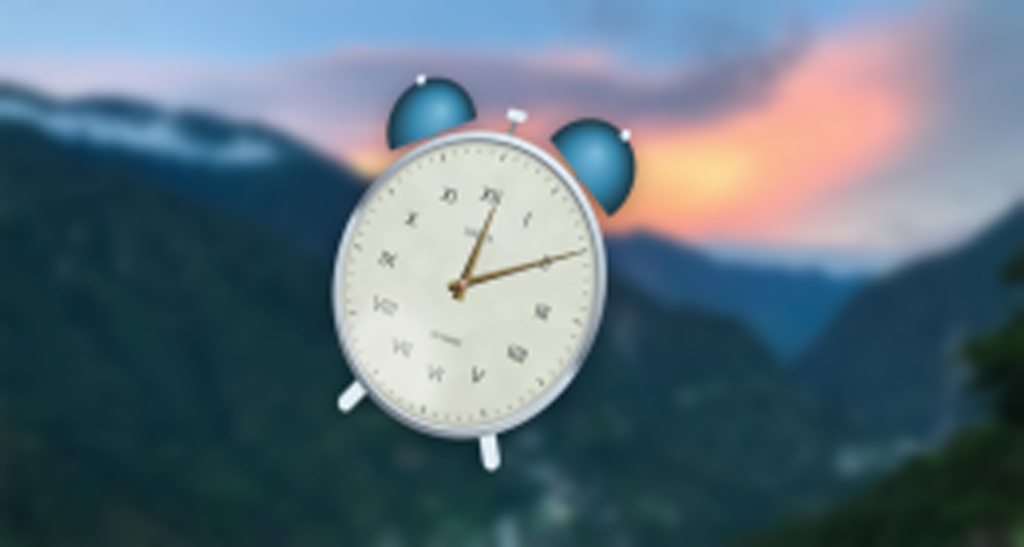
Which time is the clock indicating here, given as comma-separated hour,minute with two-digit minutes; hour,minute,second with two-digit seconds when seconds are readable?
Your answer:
12,10
